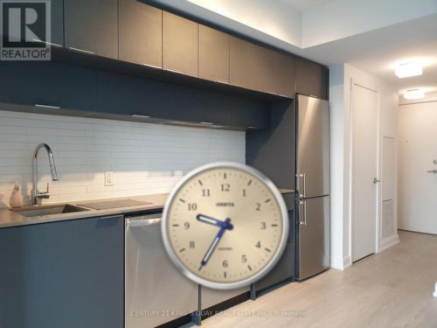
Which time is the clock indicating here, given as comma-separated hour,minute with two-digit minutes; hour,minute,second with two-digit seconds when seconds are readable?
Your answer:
9,35
